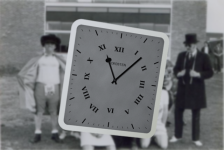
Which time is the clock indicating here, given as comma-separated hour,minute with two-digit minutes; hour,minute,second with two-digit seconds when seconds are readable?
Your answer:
11,07
